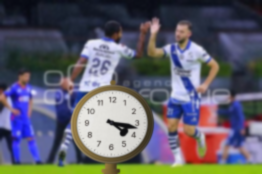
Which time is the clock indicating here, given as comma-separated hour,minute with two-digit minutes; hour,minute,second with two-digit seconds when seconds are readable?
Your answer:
4,17
